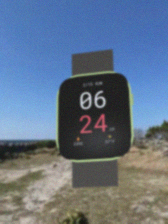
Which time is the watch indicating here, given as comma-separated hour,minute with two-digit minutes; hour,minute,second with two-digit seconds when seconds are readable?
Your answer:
6,24
